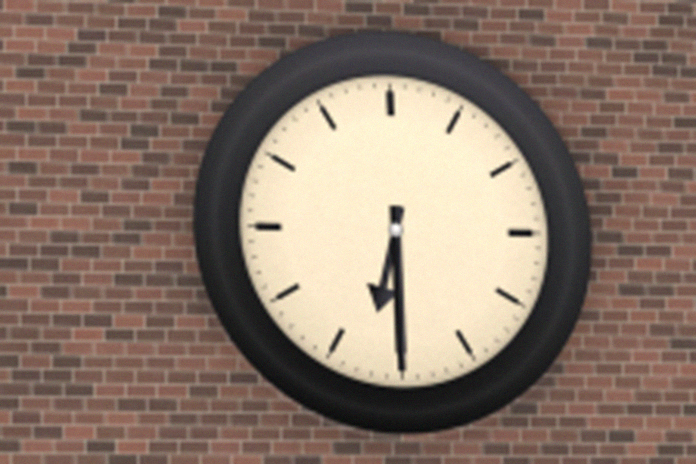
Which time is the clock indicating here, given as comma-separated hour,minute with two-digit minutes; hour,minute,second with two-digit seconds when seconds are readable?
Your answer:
6,30
